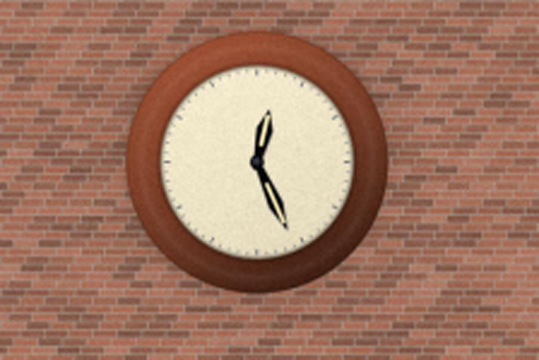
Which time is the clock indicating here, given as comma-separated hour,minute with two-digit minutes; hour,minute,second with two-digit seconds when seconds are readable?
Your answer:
12,26
